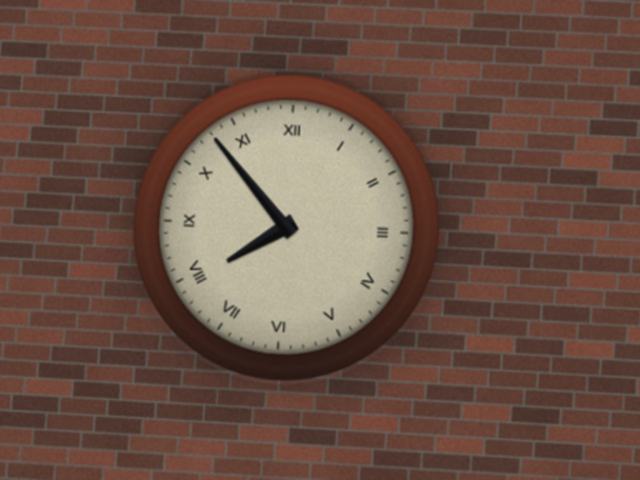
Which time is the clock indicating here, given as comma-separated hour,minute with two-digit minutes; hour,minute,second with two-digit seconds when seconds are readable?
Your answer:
7,53
